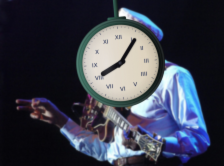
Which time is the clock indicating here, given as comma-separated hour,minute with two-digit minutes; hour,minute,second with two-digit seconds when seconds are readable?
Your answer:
8,06
